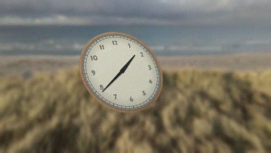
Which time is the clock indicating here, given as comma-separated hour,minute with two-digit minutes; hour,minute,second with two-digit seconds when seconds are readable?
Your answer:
1,39
